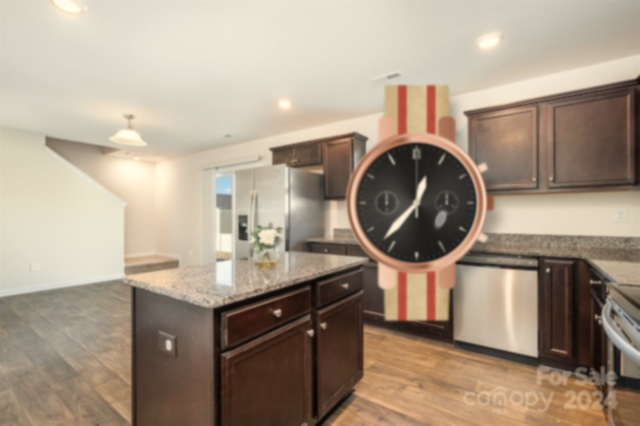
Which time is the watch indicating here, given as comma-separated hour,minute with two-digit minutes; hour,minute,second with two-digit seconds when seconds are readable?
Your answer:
12,37
